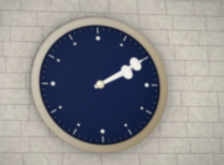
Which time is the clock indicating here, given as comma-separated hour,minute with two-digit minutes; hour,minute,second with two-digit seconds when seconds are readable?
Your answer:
2,10
